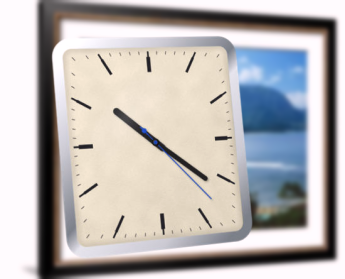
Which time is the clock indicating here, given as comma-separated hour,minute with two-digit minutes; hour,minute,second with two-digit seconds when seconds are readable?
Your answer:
10,21,23
